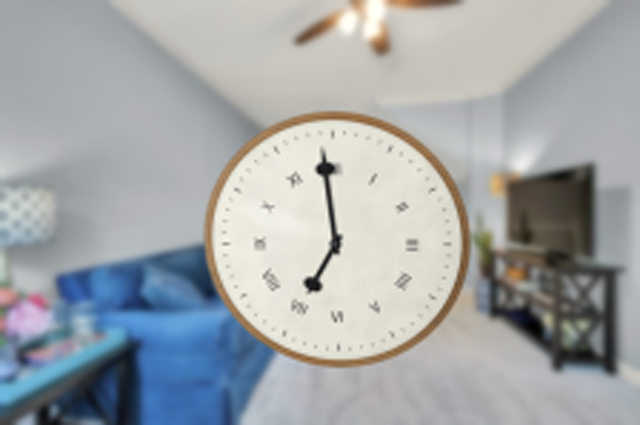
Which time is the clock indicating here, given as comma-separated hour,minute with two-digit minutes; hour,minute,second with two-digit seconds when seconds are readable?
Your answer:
6,59
